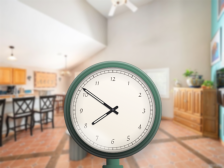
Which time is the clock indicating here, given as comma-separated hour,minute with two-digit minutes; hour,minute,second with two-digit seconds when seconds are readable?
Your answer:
7,51
